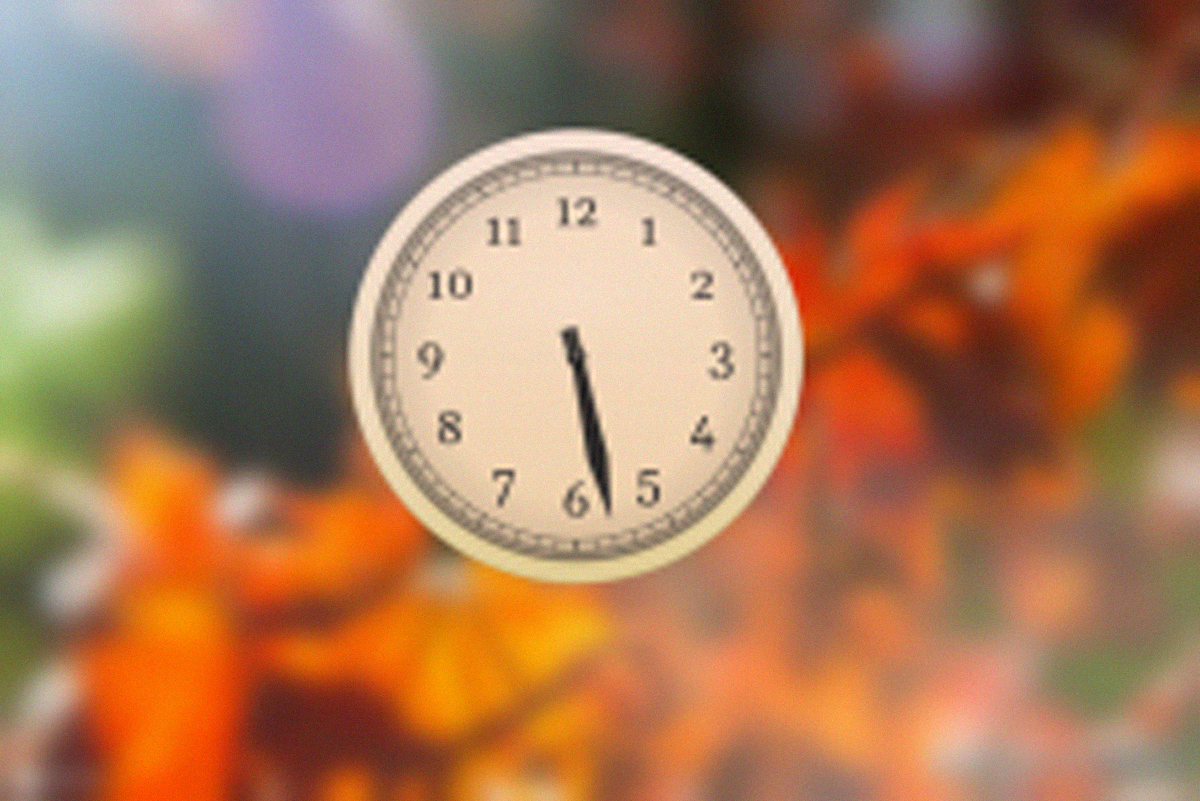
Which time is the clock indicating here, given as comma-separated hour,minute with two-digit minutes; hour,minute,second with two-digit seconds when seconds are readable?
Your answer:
5,28
